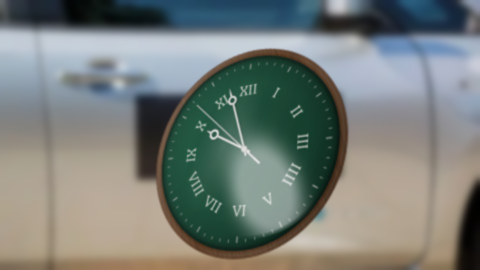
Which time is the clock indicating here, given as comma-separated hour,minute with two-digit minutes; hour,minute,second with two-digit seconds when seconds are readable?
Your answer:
9,56,52
